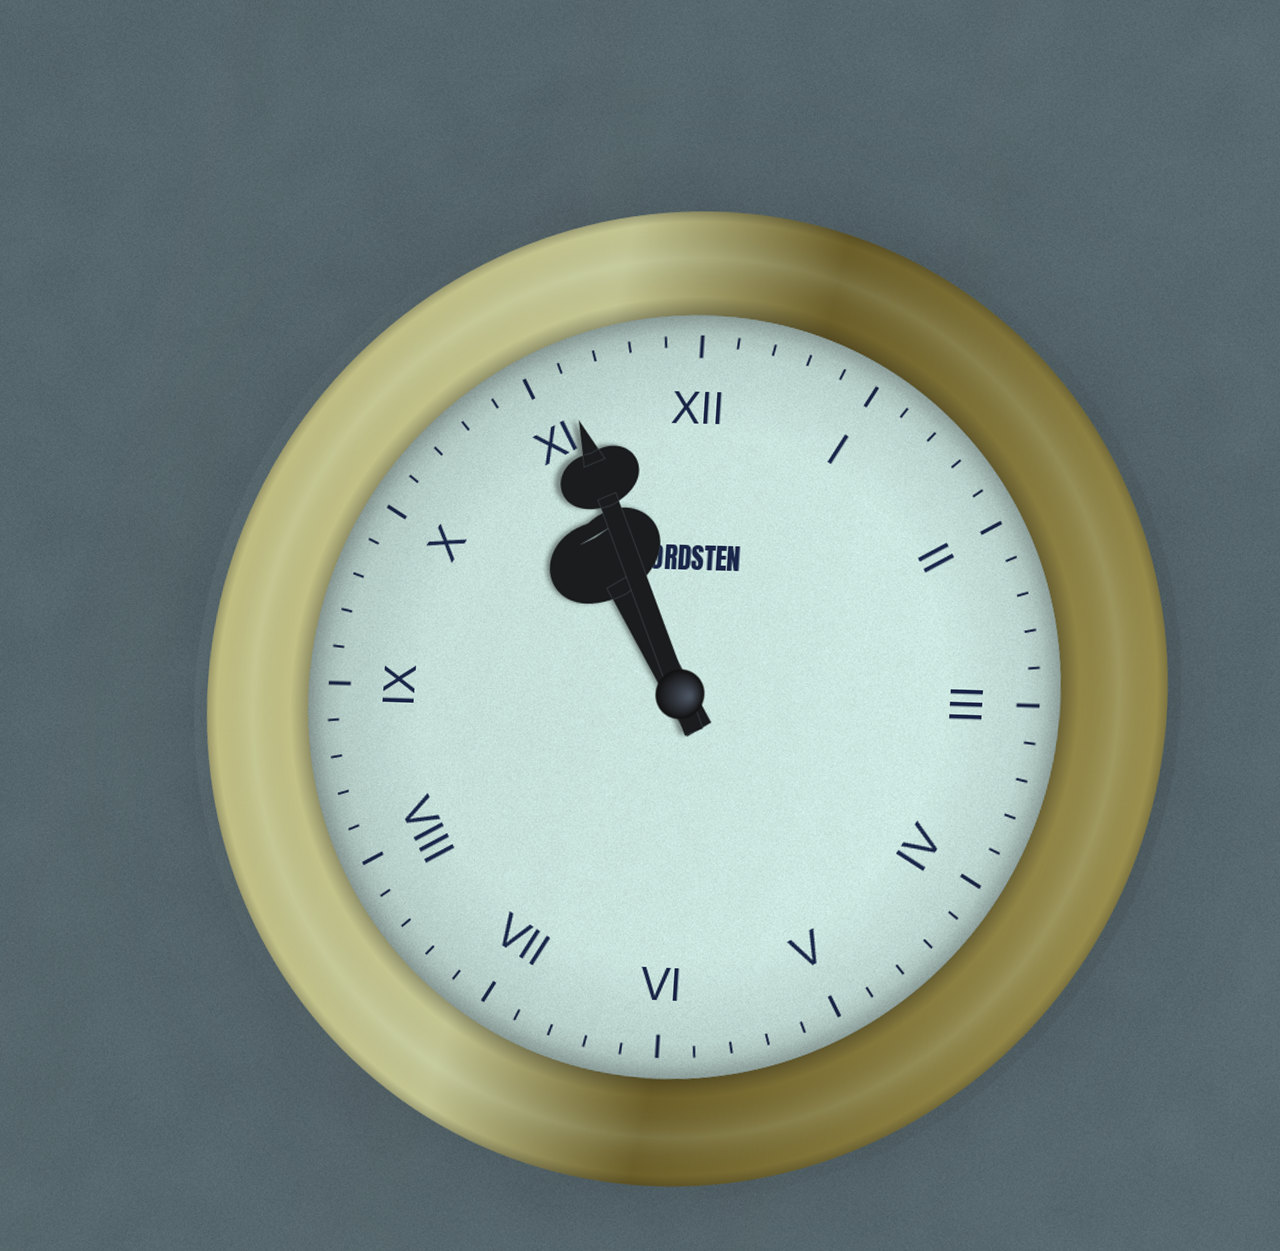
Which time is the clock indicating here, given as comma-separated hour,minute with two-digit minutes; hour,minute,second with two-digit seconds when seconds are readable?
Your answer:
10,56
